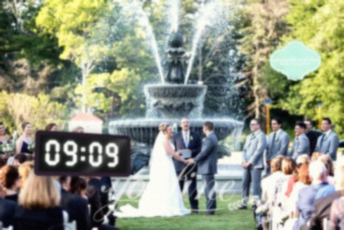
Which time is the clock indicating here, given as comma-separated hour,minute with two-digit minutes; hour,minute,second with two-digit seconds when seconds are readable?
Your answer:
9,09
